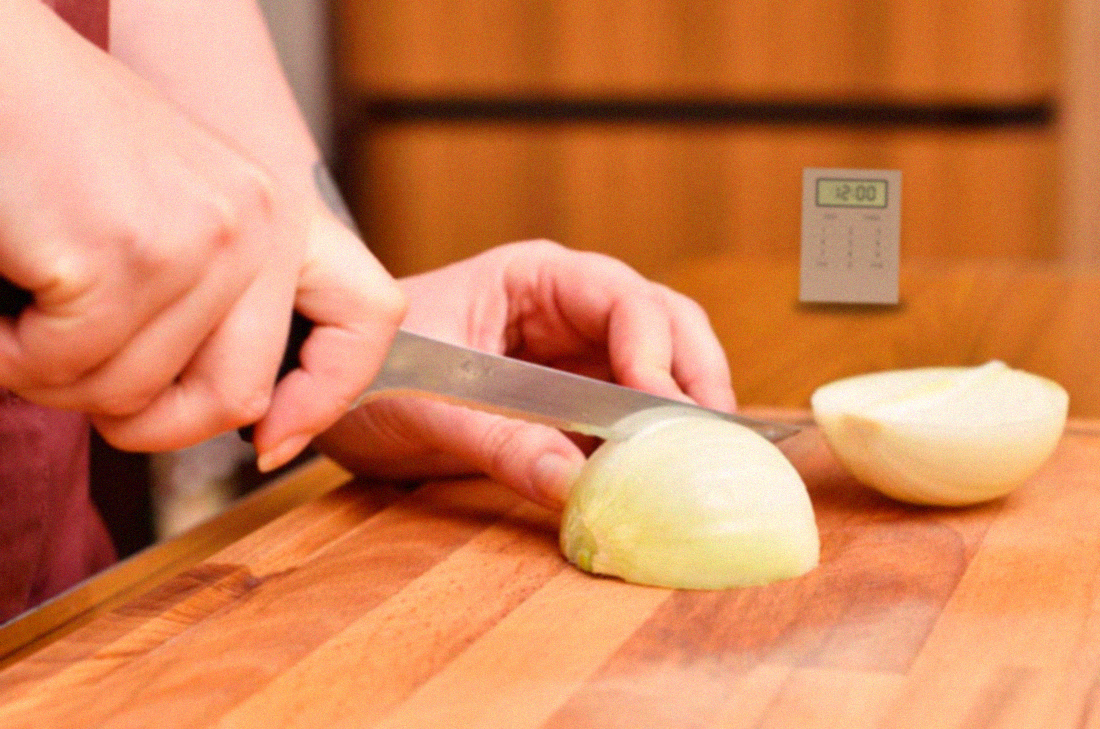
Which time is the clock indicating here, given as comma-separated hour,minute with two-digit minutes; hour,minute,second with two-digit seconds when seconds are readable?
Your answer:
12,00
